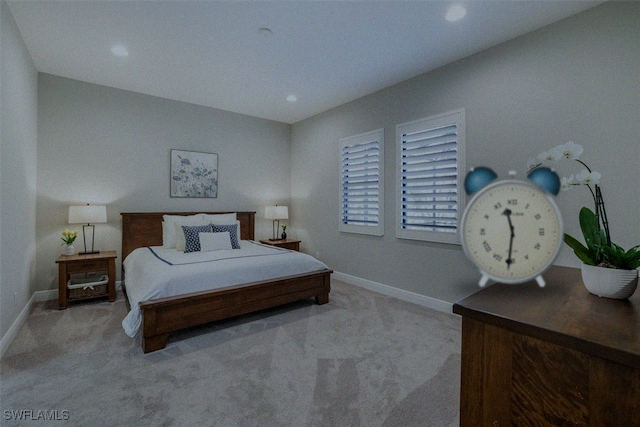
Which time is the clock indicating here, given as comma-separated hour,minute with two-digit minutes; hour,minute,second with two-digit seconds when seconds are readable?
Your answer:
11,31
